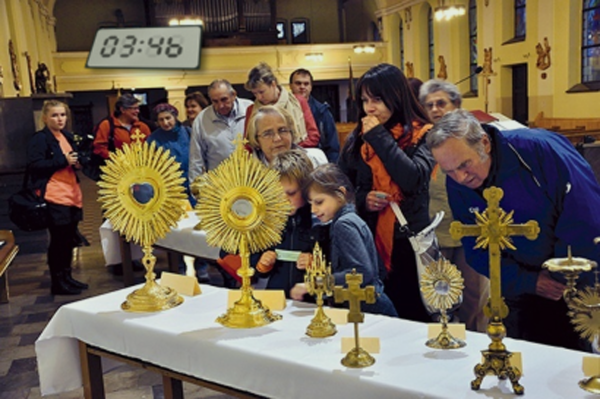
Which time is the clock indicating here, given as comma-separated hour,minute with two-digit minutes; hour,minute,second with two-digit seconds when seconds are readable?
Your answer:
3,46
